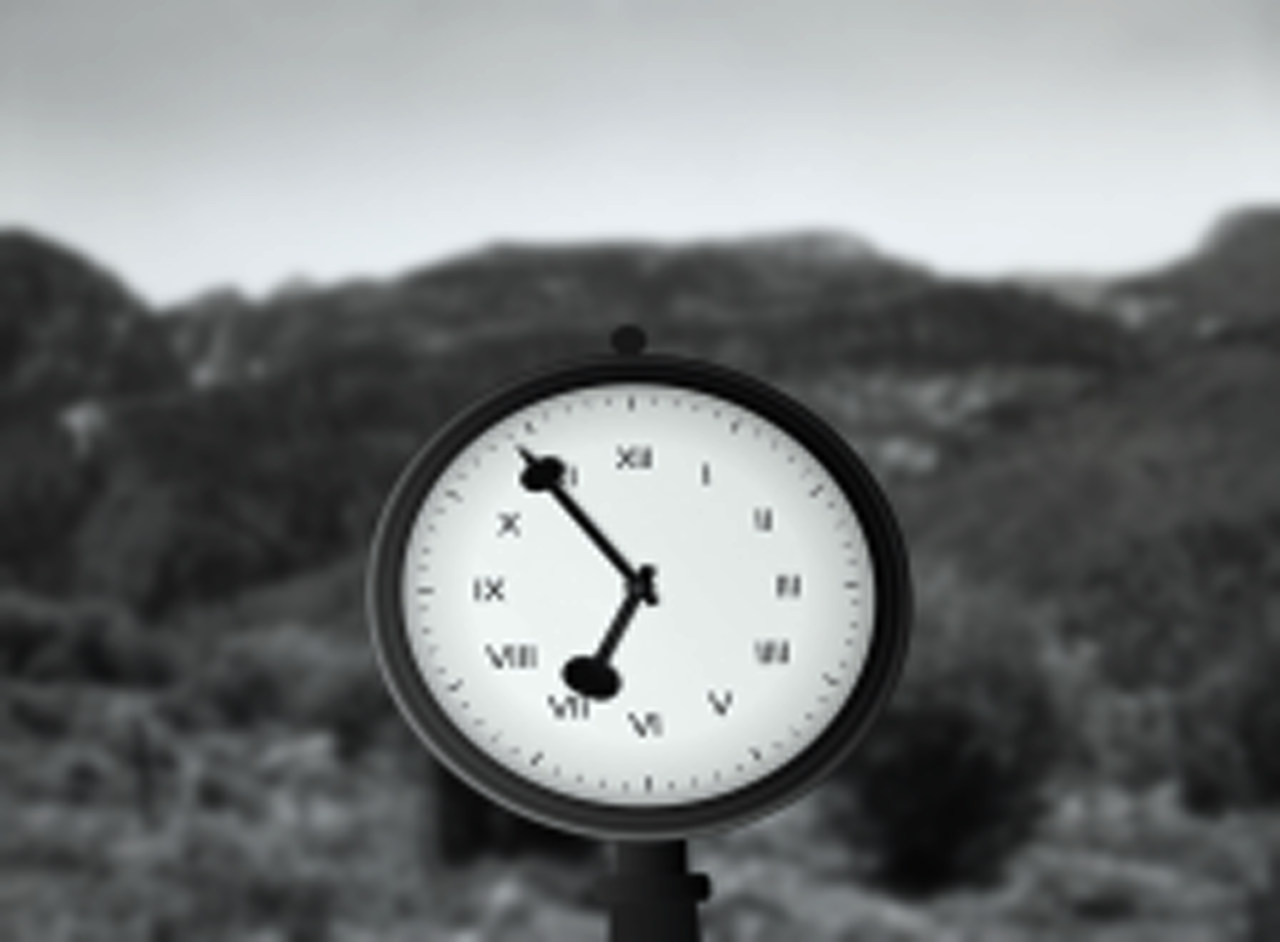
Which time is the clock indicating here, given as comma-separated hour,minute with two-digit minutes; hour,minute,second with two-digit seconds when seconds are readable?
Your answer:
6,54
